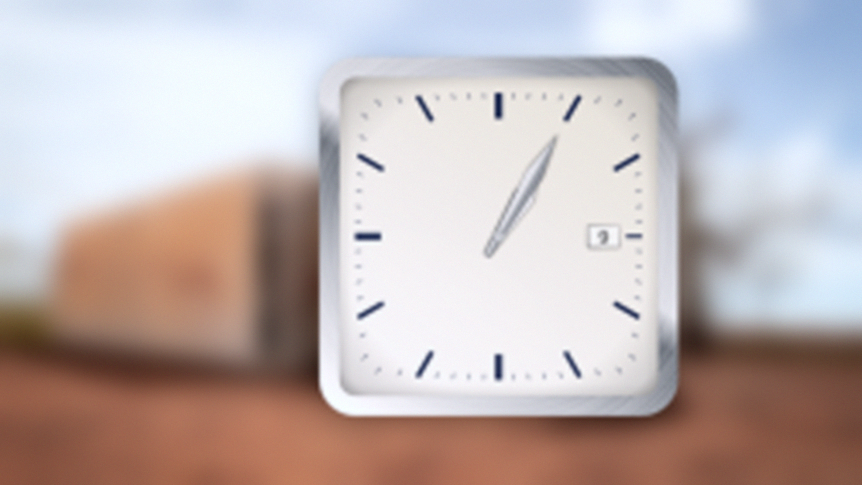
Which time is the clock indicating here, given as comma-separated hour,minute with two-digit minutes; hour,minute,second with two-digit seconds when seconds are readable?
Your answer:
1,05
